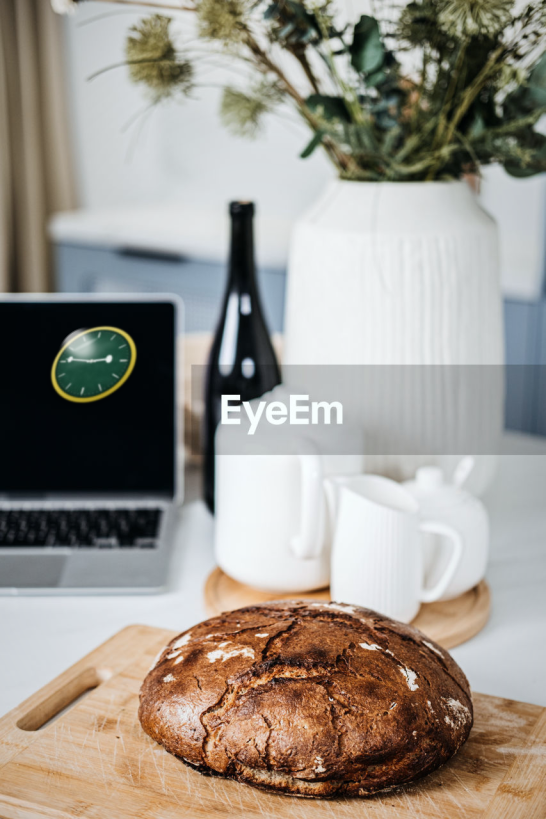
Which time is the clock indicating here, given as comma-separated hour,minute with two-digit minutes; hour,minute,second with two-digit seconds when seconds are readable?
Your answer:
2,46
